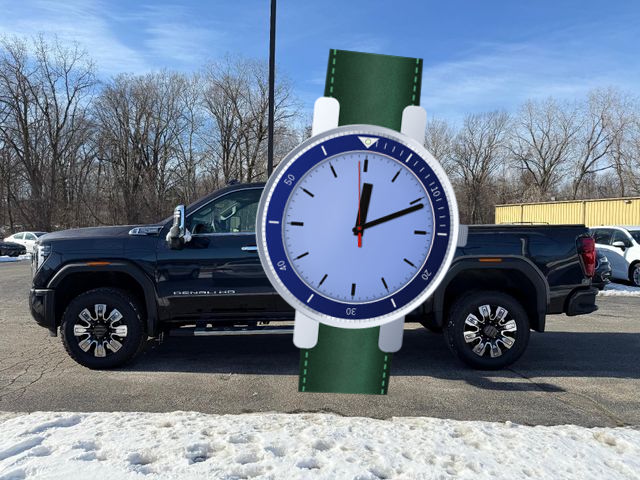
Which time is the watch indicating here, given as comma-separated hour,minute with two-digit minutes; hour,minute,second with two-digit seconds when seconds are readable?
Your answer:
12,10,59
